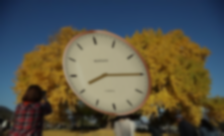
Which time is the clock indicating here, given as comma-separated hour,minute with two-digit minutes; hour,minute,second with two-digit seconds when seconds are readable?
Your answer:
8,15
